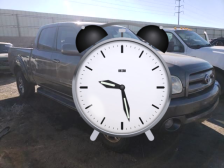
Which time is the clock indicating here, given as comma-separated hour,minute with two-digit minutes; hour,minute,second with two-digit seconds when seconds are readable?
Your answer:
9,28
